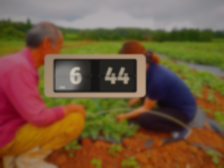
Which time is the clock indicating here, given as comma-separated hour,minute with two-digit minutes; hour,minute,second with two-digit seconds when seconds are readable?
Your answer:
6,44
